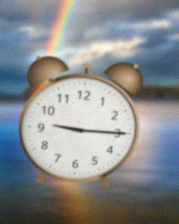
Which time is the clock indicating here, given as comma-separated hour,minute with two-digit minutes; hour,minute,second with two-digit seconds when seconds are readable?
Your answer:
9,15
